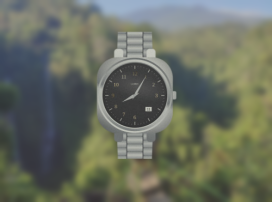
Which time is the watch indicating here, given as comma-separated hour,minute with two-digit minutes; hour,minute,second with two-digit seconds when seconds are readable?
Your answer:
8,05
